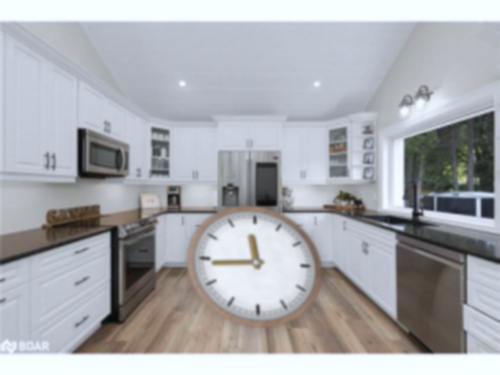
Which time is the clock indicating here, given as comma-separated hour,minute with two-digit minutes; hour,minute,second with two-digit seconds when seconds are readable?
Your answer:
11,44
